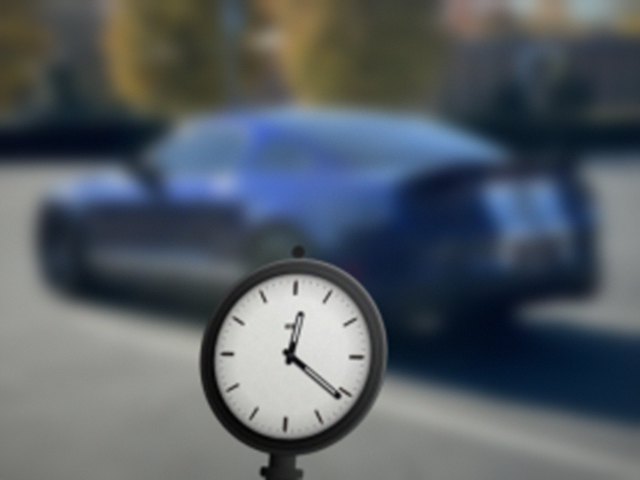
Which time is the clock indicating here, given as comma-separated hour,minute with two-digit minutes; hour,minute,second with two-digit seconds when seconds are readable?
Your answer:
12,21
